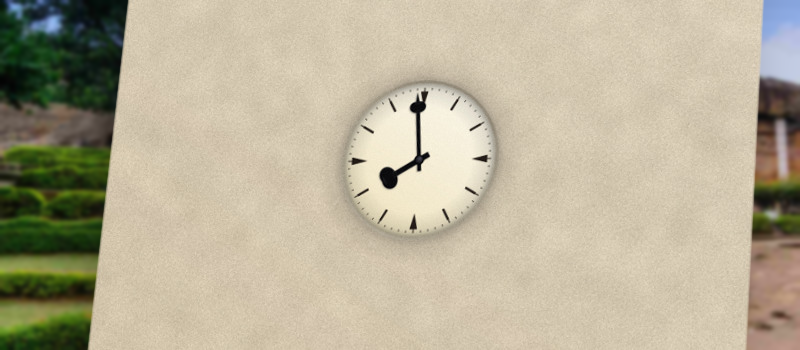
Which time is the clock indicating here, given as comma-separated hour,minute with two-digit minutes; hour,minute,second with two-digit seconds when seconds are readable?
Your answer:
7,59
